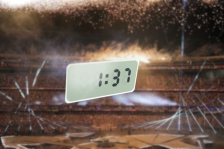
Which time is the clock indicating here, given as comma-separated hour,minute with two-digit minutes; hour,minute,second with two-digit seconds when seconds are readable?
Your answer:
1,37
